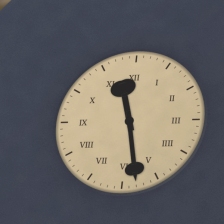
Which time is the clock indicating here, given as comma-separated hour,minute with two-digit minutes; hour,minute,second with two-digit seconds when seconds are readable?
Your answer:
11,28
